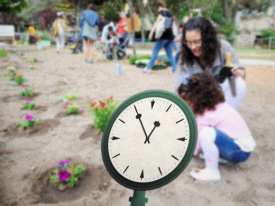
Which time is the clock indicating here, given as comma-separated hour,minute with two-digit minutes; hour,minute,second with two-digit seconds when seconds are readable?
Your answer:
12,55
